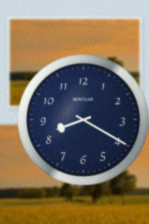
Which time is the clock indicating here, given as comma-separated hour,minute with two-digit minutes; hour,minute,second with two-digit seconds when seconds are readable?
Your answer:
8,20
